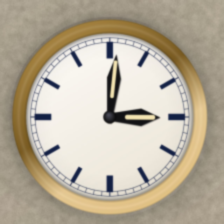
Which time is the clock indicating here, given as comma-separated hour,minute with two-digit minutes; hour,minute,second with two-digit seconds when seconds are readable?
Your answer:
3,01
